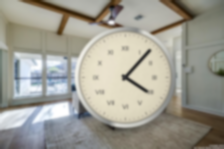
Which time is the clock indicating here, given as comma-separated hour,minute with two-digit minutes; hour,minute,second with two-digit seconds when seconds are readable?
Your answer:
4,07
